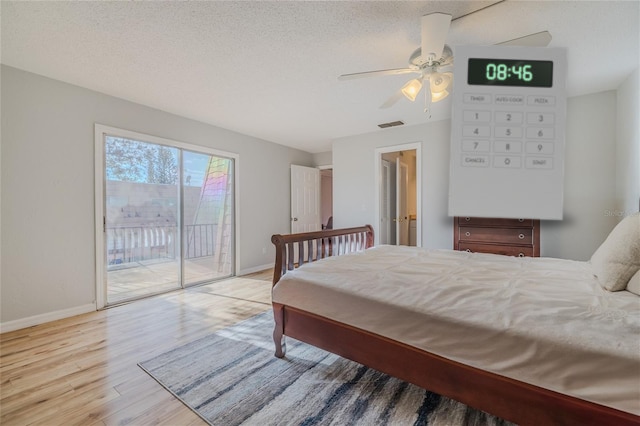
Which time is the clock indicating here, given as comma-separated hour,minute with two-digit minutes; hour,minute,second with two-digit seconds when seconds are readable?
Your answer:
8,46
